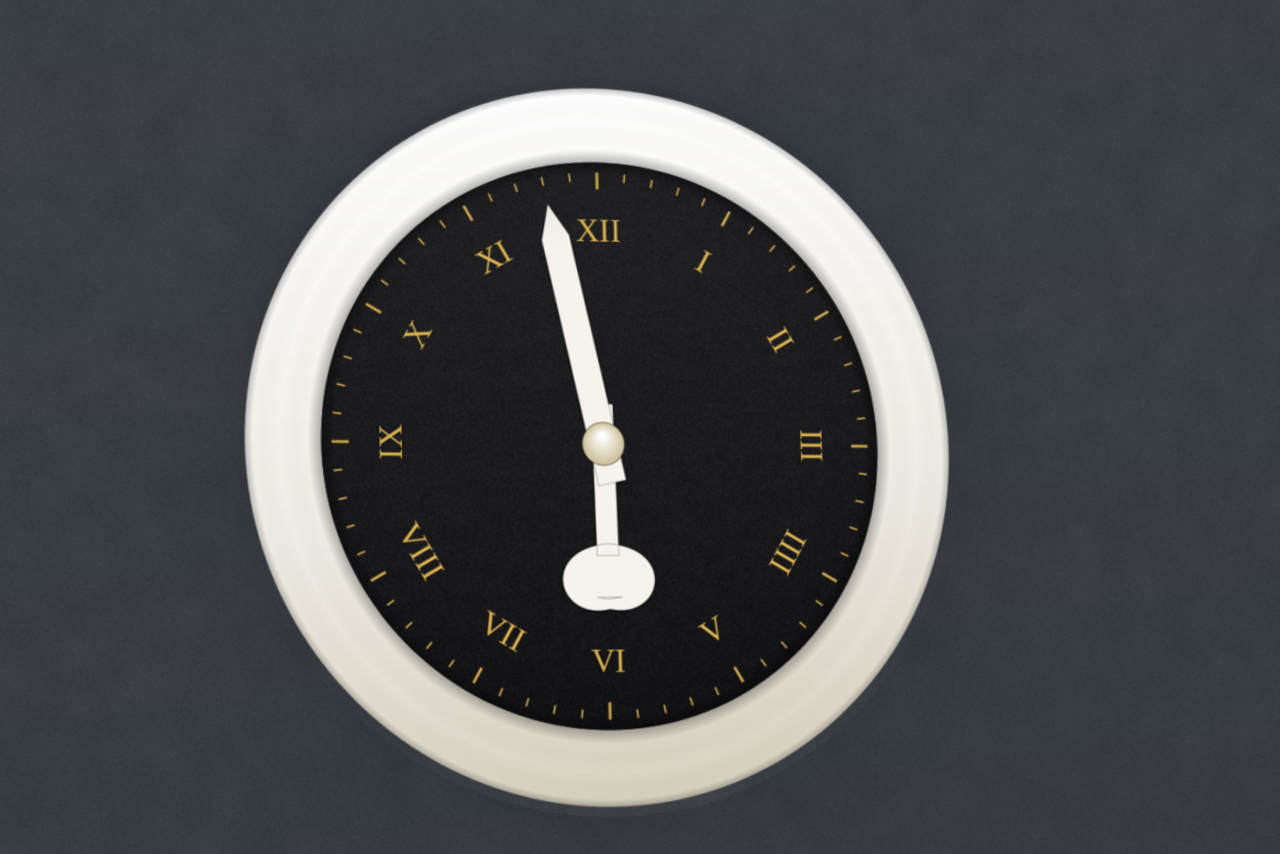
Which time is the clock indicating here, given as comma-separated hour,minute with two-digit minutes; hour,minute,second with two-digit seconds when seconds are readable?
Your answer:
5,58
